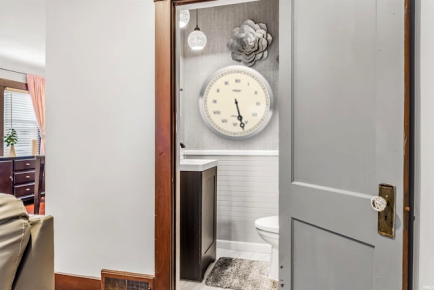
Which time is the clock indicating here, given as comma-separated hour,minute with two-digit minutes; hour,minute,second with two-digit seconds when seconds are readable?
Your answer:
5,27
